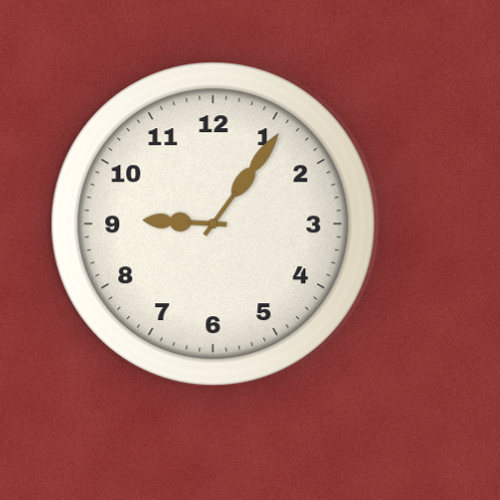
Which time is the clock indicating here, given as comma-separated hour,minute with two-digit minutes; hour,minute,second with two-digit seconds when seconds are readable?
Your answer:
9,06
